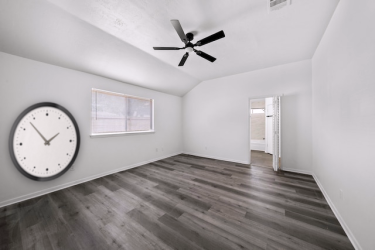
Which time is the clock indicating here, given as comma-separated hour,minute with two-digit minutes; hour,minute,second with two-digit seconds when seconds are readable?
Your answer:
1,53
